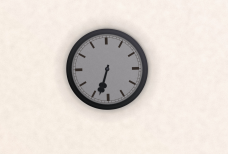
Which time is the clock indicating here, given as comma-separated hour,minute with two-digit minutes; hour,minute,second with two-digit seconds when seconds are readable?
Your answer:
6,33
